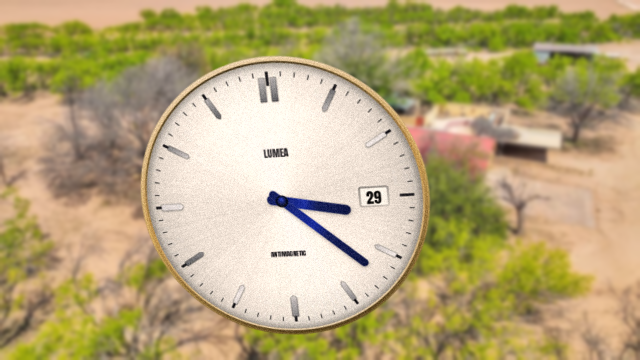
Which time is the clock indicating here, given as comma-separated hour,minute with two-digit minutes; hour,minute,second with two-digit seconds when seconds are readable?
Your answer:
3,22
